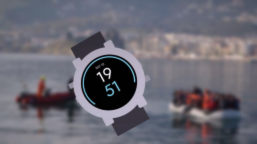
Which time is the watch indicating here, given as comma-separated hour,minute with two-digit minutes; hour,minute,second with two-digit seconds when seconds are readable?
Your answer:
19,51
